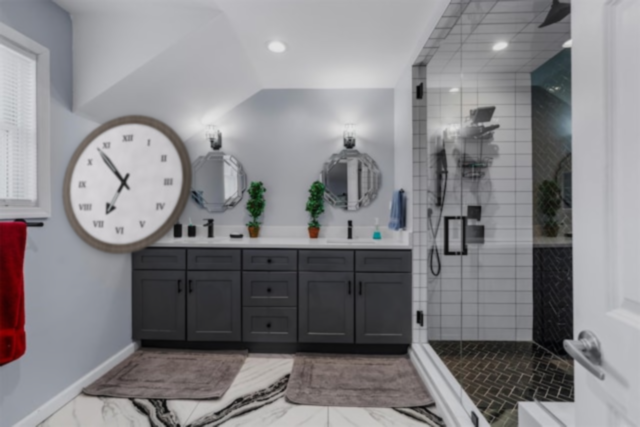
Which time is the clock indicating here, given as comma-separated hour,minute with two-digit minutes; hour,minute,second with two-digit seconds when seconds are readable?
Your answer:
6,53
